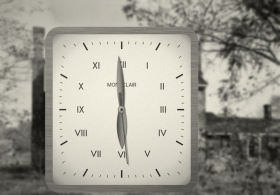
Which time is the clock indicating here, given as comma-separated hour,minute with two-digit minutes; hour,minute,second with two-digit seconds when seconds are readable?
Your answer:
5,59,29
